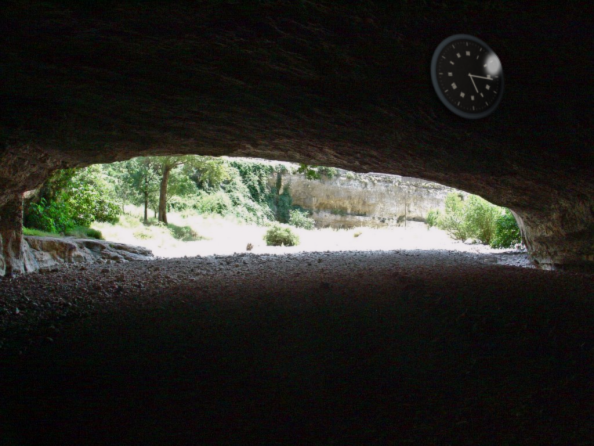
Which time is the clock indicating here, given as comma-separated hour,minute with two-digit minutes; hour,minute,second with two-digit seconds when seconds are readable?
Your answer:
5,16
